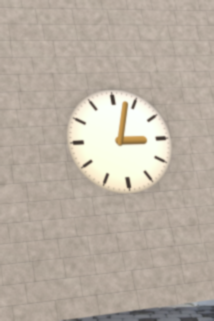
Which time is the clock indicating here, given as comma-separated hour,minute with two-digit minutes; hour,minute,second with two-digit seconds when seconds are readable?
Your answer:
3,03
